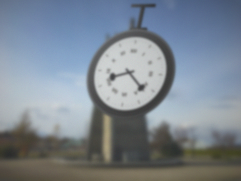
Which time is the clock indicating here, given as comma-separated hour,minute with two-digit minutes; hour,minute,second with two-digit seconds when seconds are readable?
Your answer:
8,22
